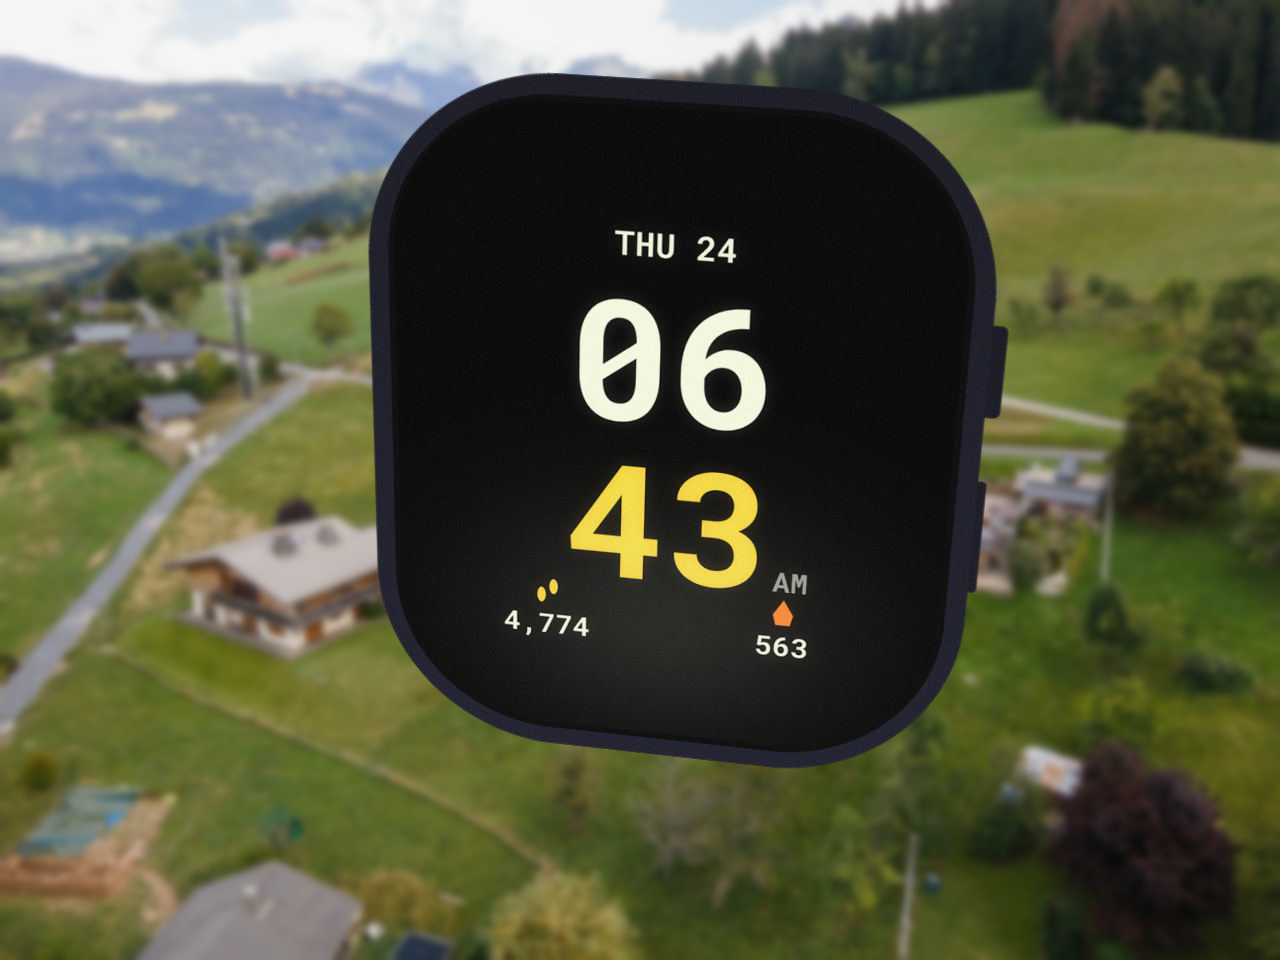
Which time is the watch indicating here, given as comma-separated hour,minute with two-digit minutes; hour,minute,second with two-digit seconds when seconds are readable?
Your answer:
6,43
